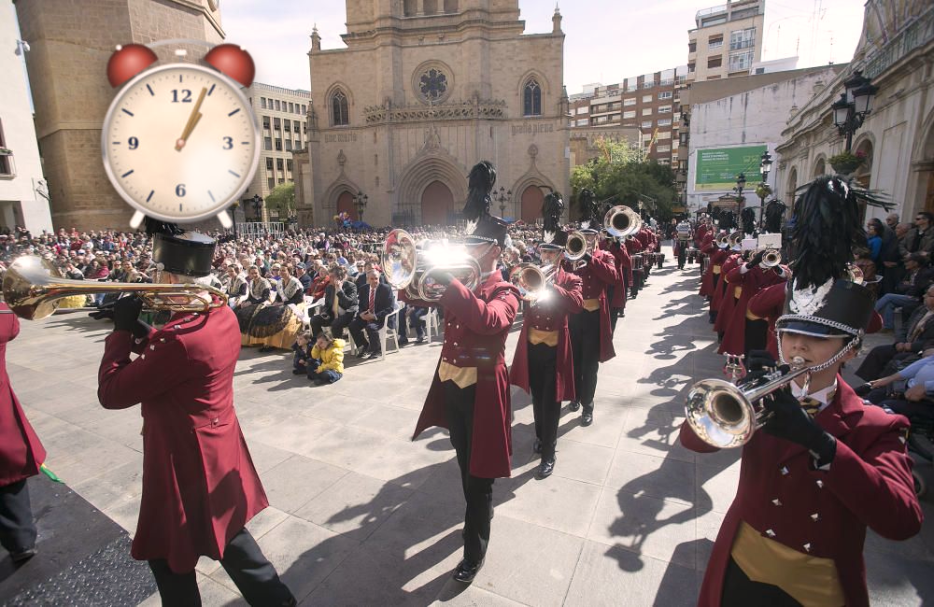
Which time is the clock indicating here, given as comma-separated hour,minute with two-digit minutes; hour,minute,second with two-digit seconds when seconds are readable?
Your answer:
1,04
